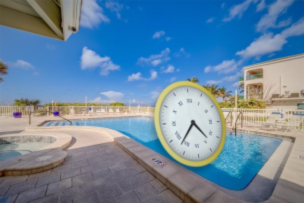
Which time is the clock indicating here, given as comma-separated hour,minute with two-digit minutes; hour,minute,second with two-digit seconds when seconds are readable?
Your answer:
4,37
